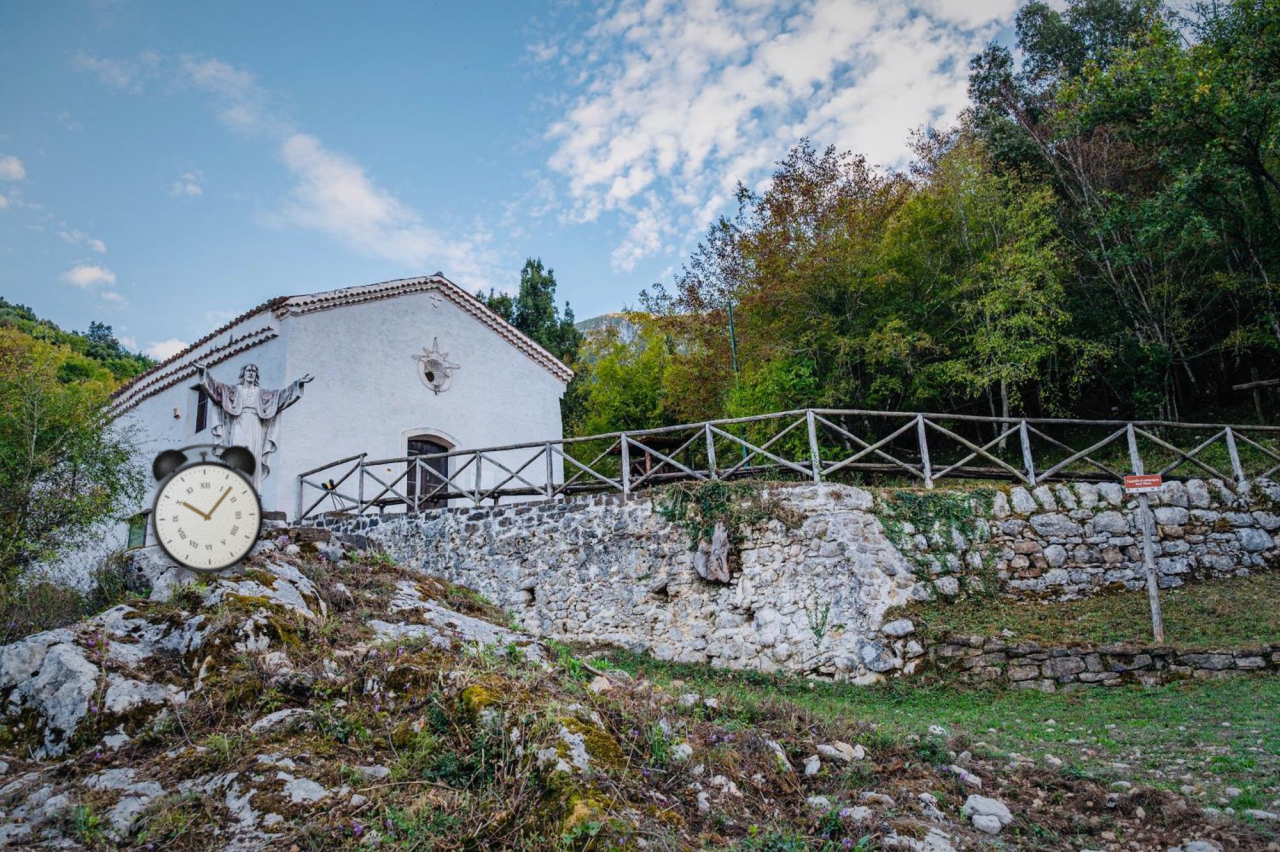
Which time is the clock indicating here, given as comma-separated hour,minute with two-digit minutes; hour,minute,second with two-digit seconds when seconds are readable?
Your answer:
10,07
